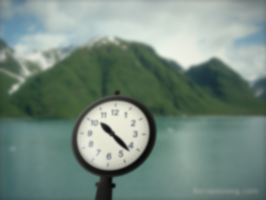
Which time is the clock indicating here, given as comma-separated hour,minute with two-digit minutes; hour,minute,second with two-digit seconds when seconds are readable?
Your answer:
10,22
